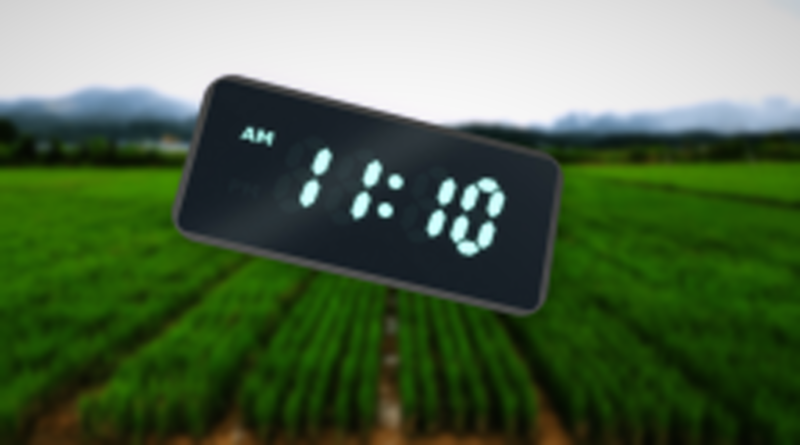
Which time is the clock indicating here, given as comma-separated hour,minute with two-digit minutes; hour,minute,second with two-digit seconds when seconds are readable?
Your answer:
11,10
